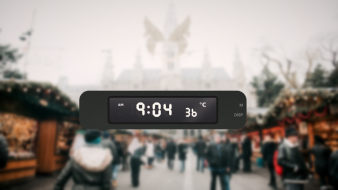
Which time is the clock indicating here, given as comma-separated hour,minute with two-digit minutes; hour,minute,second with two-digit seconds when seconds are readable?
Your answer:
9,04
